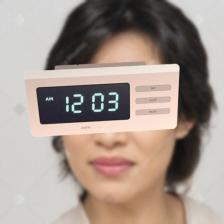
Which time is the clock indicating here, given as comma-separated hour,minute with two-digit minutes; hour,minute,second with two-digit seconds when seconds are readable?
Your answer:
12,03
